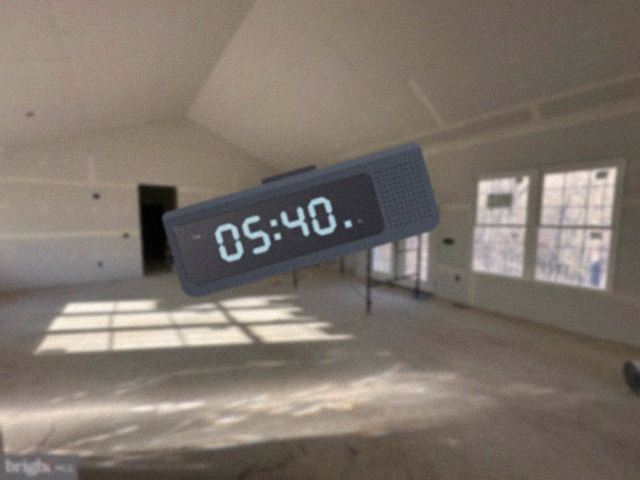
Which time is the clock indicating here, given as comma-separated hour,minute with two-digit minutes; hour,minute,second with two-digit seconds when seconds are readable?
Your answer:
5,40
